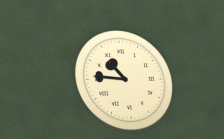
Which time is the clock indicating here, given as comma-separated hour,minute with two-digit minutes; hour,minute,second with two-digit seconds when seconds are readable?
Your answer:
10,46
